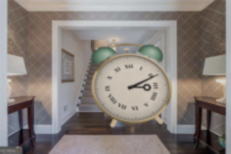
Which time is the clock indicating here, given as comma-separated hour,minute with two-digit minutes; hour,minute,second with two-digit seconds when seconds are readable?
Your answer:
3,11
